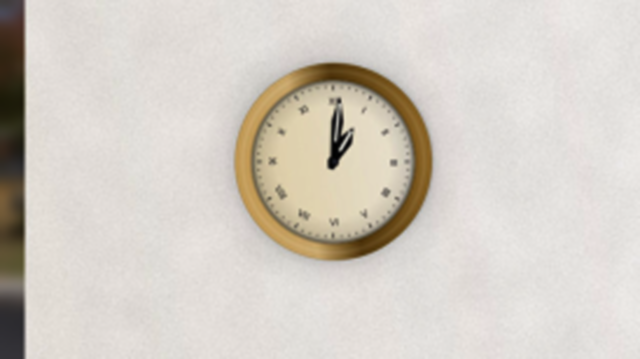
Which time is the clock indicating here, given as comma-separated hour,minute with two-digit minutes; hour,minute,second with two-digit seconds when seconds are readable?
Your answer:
1,01
